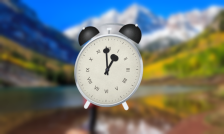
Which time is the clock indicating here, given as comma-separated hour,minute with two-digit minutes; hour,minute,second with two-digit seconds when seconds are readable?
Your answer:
12,59
